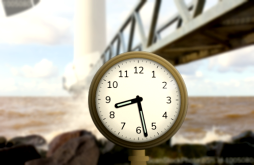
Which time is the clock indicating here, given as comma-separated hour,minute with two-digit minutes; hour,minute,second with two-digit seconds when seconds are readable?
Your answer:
8,28
